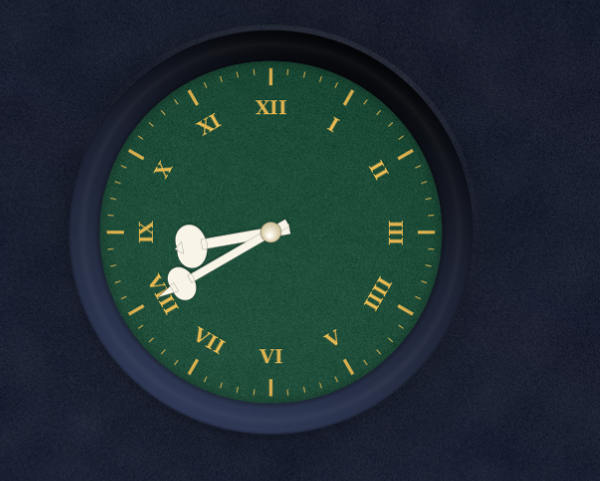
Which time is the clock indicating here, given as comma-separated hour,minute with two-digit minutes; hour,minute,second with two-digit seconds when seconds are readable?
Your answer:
8,40
